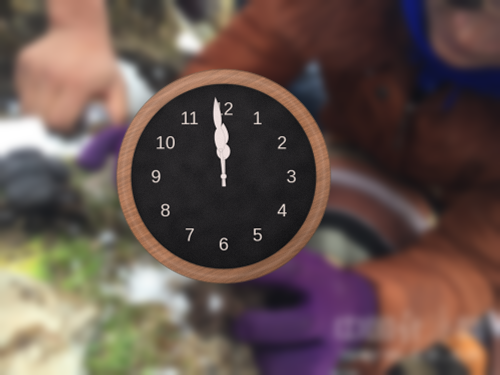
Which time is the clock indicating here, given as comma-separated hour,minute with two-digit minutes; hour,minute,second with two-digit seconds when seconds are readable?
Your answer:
11,59
